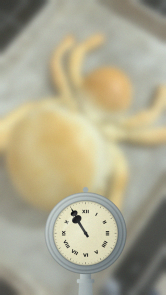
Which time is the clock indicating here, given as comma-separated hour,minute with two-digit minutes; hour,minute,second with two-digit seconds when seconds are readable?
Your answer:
10,55
